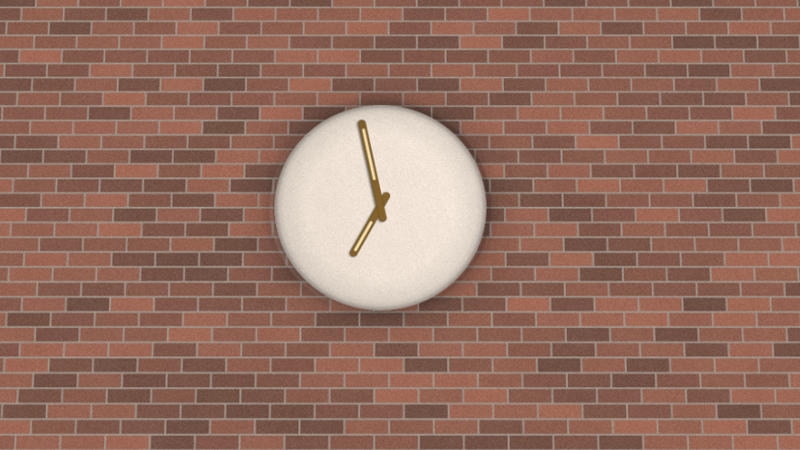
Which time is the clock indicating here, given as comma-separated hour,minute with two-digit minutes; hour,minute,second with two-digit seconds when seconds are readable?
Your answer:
6,58
